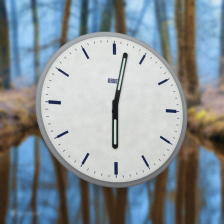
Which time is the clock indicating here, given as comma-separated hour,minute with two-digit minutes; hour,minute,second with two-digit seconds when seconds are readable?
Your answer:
6,02
